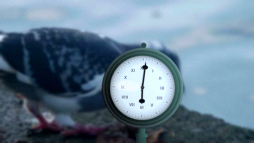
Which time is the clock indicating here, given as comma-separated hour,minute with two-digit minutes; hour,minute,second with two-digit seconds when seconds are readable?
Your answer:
6,01
